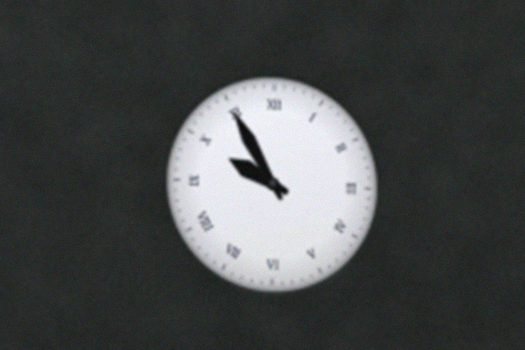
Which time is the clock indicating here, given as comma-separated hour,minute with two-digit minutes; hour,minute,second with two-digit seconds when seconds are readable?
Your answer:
9,55
